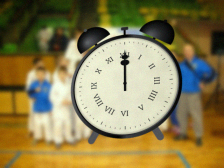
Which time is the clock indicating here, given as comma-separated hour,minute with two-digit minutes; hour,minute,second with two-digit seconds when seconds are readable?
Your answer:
12,00
